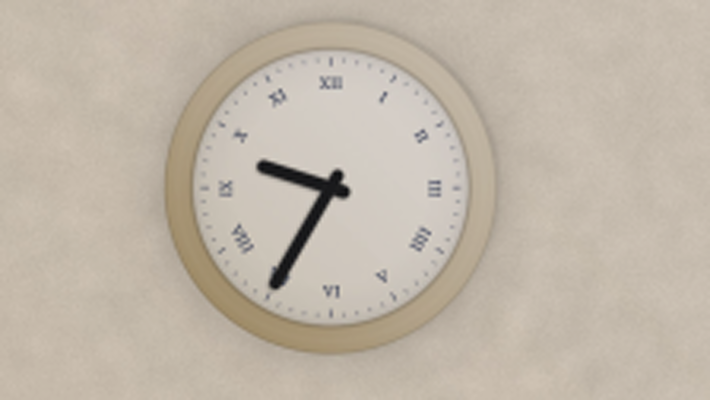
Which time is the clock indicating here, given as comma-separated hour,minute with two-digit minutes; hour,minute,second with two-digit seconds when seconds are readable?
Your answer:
9,35
